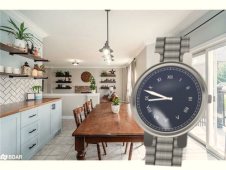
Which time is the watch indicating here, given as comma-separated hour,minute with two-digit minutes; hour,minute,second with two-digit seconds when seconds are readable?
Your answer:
8,48
